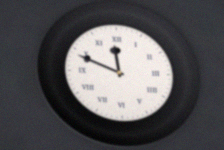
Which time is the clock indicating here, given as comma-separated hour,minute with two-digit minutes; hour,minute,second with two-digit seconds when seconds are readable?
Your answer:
11,49
